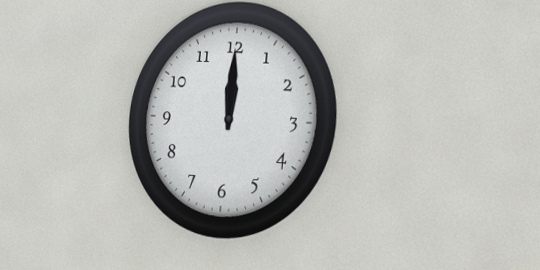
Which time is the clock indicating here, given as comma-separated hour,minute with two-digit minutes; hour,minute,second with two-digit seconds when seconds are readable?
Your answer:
12,00
